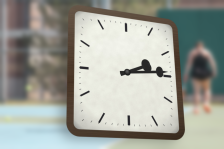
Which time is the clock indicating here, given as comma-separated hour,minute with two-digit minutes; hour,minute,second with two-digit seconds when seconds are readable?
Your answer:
2,14
